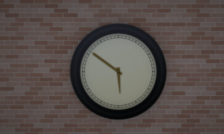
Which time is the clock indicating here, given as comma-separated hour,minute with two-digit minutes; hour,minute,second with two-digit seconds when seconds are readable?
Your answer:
5,51
